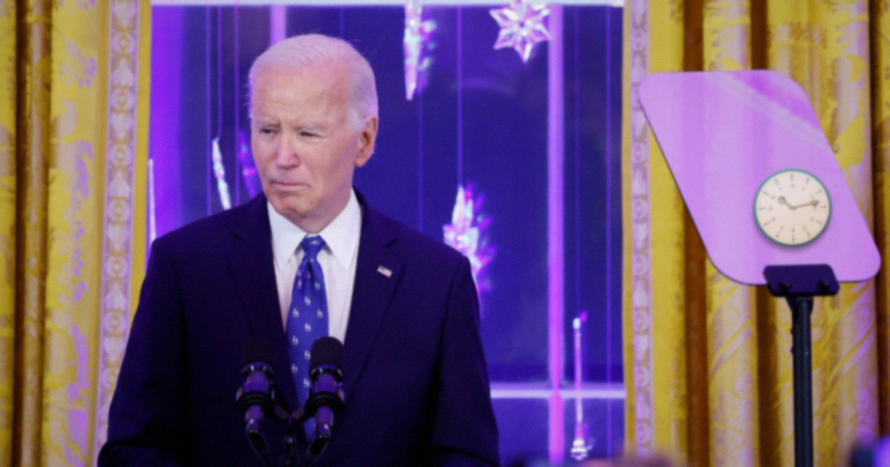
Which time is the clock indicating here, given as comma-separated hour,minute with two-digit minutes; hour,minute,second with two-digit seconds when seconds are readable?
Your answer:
10,13
